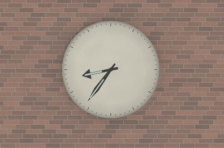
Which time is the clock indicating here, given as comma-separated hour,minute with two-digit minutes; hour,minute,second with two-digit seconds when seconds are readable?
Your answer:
8,36
